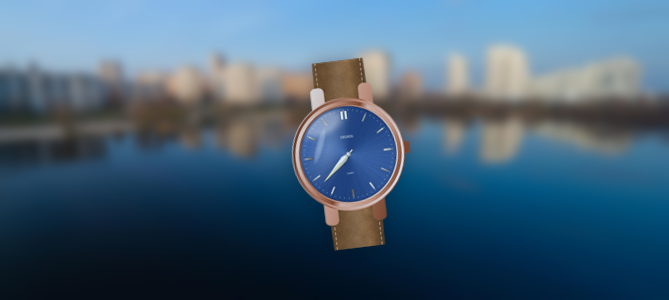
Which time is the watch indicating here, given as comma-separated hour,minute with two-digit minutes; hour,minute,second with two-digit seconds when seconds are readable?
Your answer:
7,38
